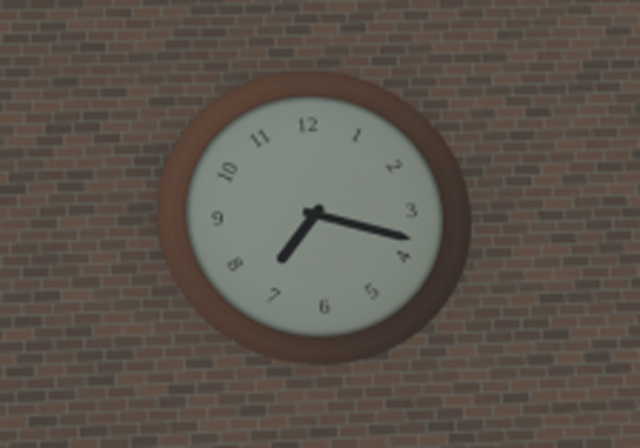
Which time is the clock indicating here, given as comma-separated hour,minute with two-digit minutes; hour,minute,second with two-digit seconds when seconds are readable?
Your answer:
7,18
